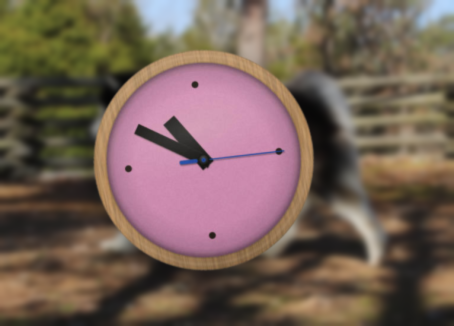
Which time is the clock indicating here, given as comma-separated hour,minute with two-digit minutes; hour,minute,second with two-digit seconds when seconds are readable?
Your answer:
10,50,15
